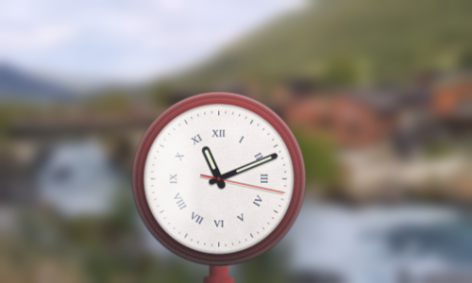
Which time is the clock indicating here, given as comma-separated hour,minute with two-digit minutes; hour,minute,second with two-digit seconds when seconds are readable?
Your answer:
11,11,17
